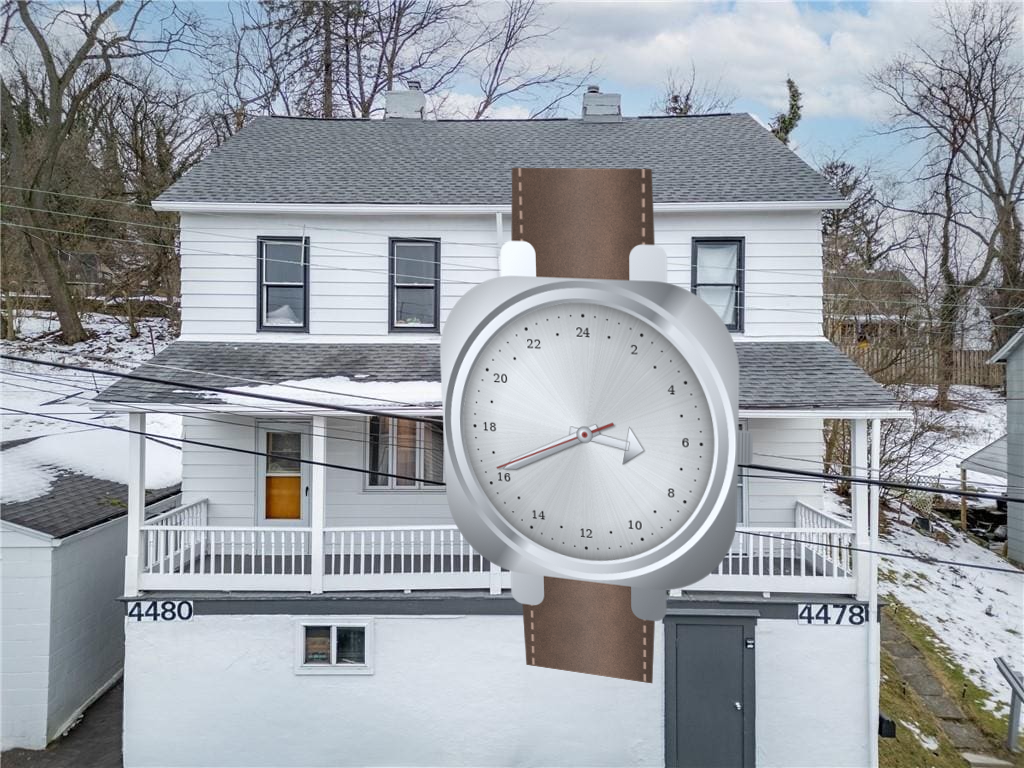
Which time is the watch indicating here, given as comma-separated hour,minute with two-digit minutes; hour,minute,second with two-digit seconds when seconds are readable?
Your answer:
6,40,41
